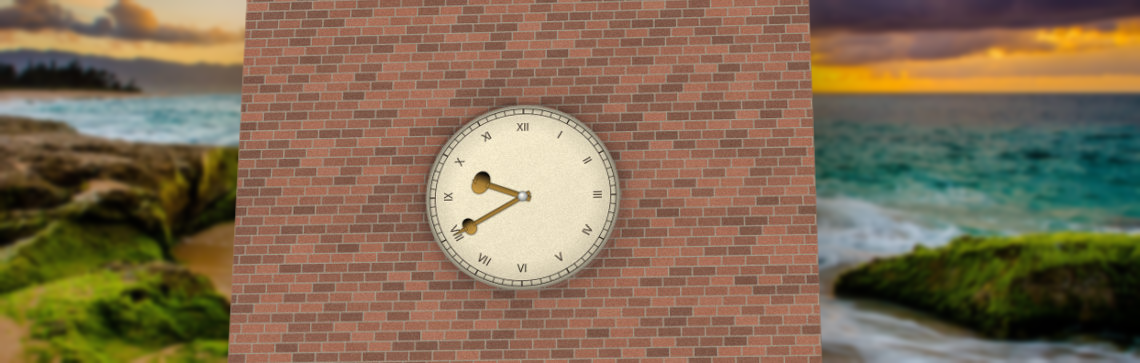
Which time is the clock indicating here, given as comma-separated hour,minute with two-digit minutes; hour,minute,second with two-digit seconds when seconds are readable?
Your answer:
9,40
